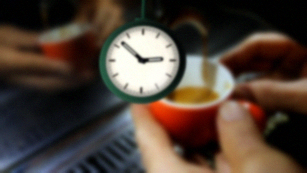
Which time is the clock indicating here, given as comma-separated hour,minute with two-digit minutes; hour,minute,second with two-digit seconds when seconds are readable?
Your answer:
2,52
